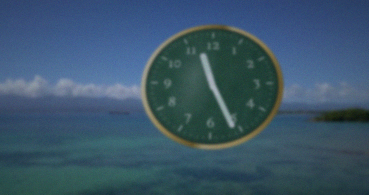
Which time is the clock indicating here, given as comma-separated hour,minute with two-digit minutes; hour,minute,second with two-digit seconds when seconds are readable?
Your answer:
11,26
